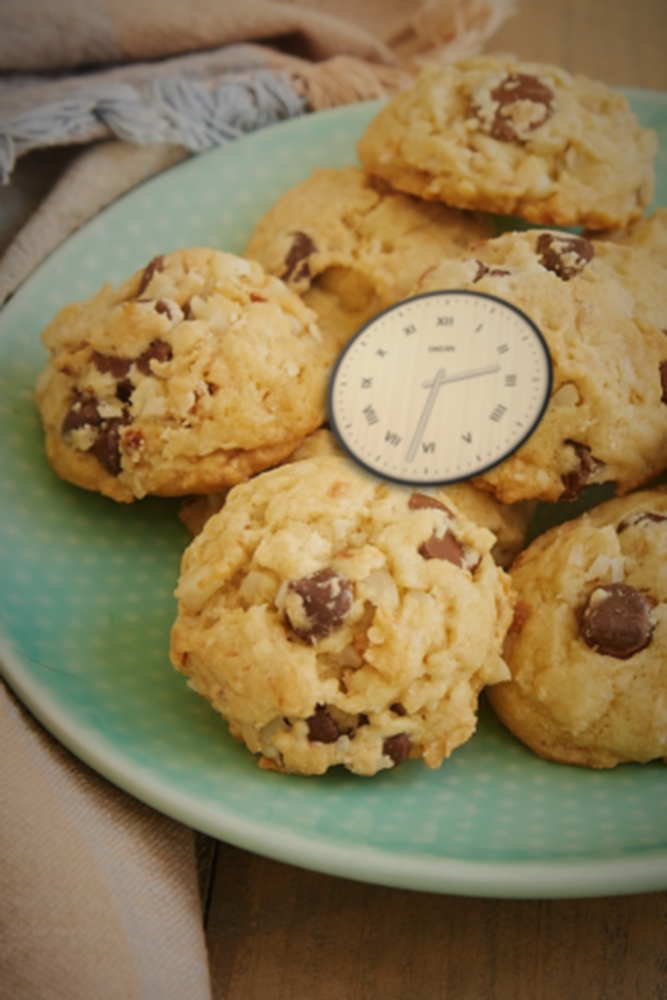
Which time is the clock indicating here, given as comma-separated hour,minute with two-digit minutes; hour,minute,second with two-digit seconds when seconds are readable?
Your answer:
2,32
